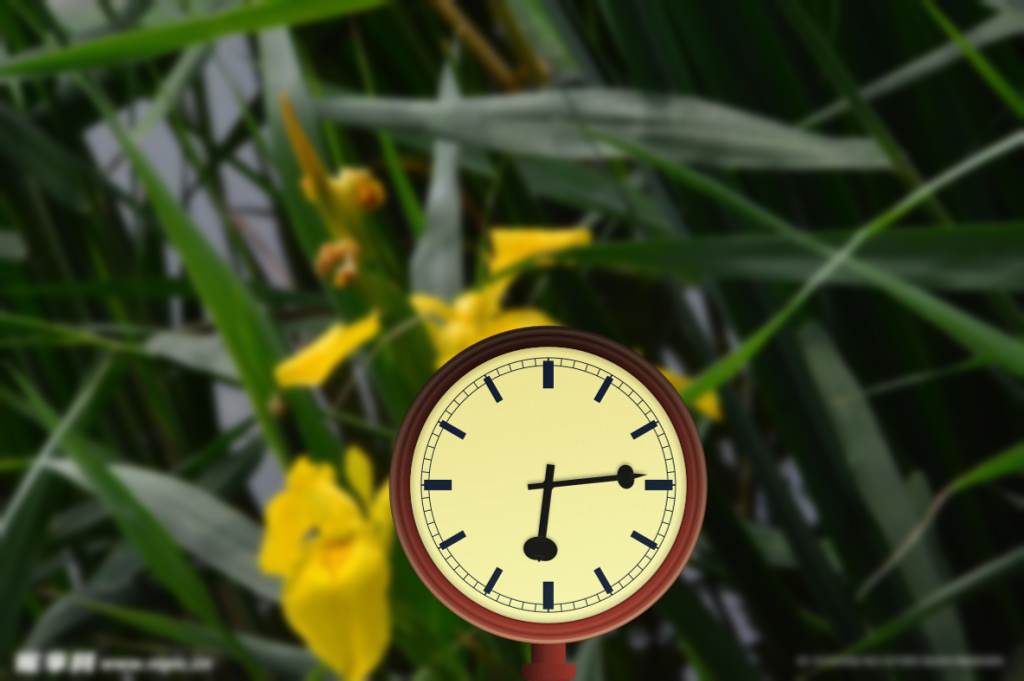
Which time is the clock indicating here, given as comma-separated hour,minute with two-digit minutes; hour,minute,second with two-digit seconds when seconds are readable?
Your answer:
6,14
